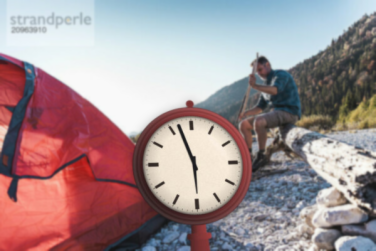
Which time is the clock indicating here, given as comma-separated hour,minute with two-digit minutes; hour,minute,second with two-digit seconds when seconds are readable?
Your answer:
5,57
